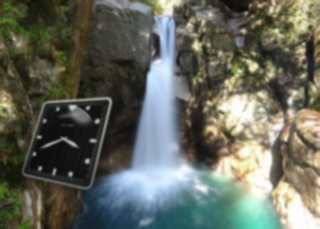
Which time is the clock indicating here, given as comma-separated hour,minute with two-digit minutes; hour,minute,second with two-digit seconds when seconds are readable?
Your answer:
3,41
